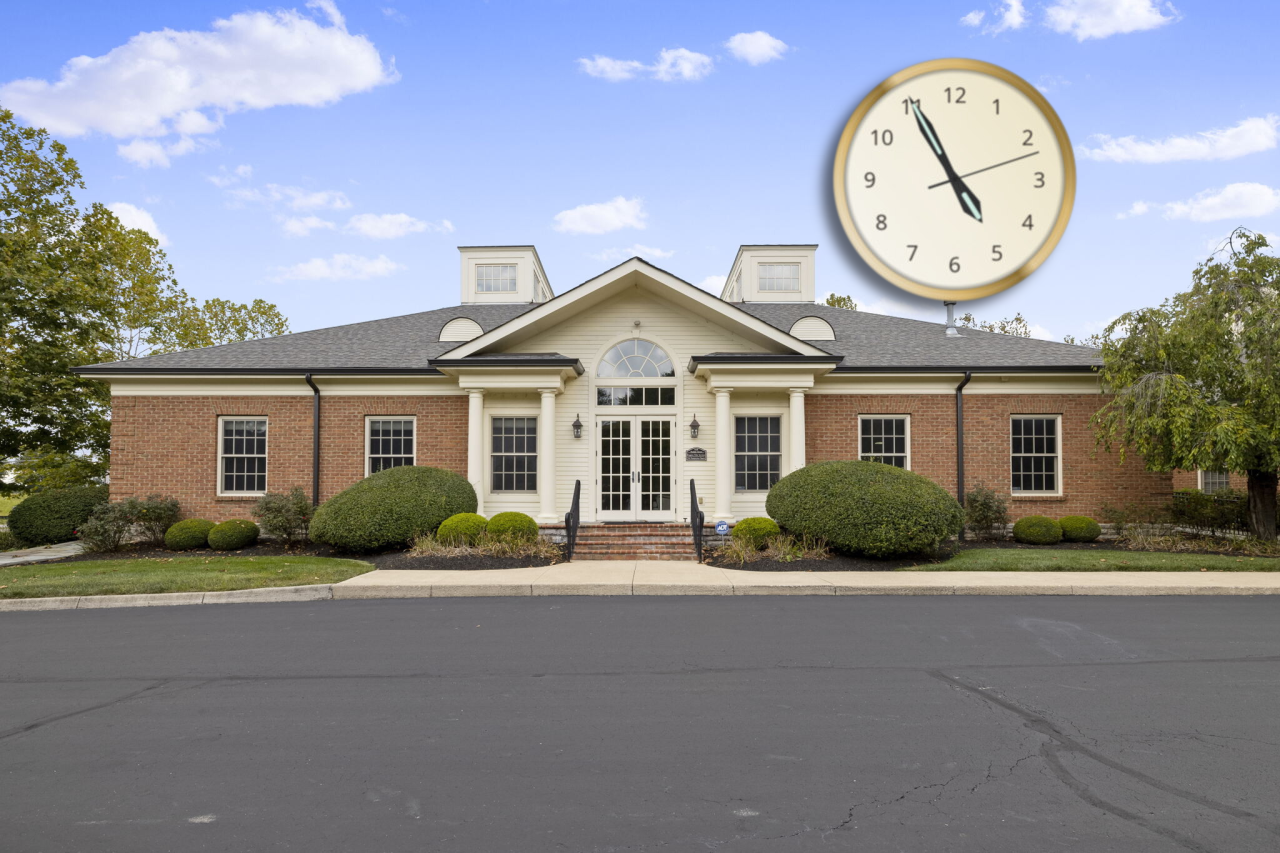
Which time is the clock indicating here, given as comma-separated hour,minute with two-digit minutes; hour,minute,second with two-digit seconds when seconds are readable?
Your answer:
4,55,12
